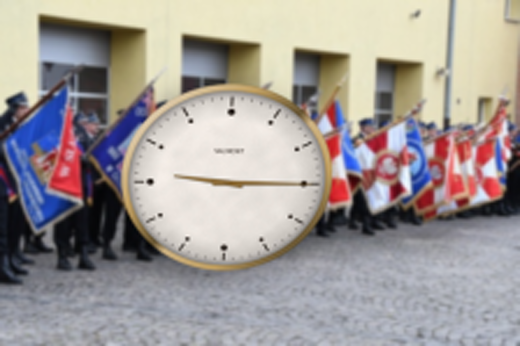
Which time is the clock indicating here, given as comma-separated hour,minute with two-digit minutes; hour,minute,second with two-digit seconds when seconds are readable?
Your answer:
9,15
